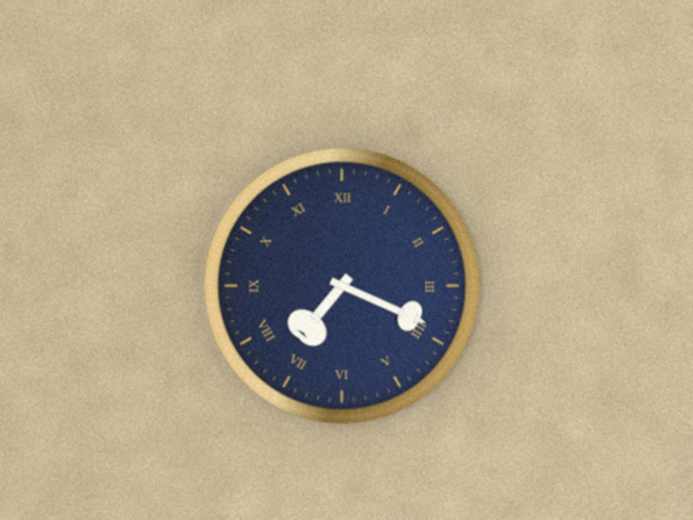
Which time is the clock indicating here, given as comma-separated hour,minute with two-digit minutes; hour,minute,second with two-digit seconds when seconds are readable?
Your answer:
7,19
